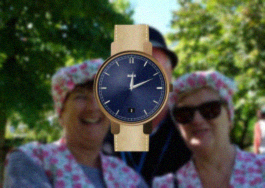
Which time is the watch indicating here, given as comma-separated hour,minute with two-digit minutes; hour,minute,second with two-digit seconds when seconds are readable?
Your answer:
12,11
